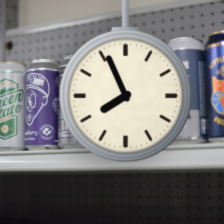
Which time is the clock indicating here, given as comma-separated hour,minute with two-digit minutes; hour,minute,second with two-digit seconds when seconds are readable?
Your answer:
7,56
